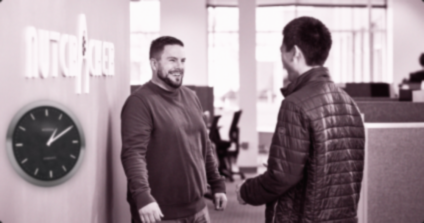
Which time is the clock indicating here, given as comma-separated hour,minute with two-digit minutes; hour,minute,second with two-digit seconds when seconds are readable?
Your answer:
1,10
